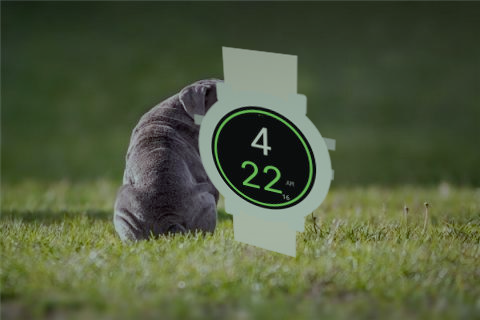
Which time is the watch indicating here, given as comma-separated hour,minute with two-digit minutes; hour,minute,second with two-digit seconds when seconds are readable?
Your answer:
4,22
